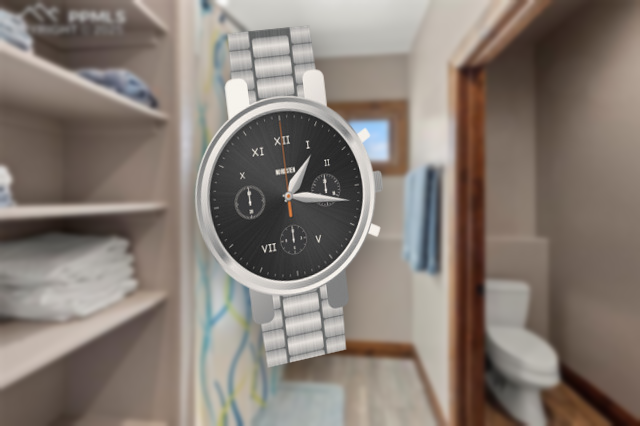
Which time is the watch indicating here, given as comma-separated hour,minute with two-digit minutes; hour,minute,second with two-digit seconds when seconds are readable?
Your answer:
1,17
